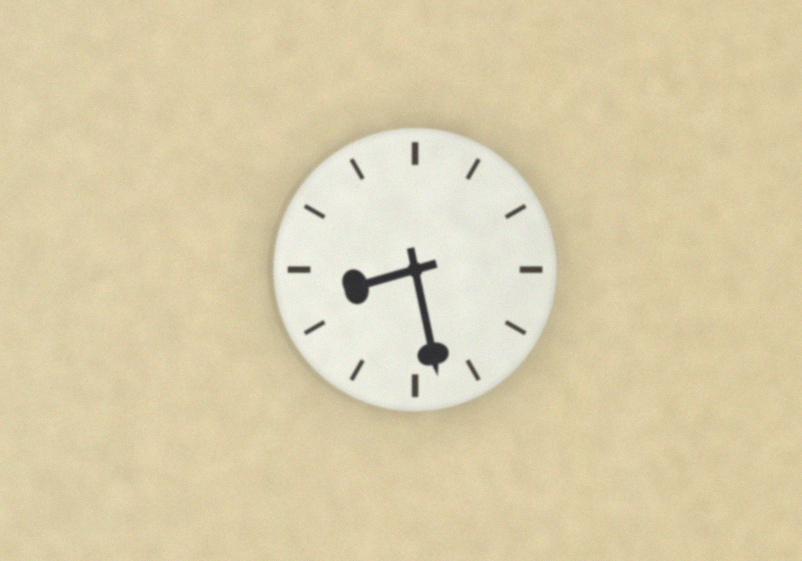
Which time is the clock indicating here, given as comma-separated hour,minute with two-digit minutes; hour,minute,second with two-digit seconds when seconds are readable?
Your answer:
8,28
